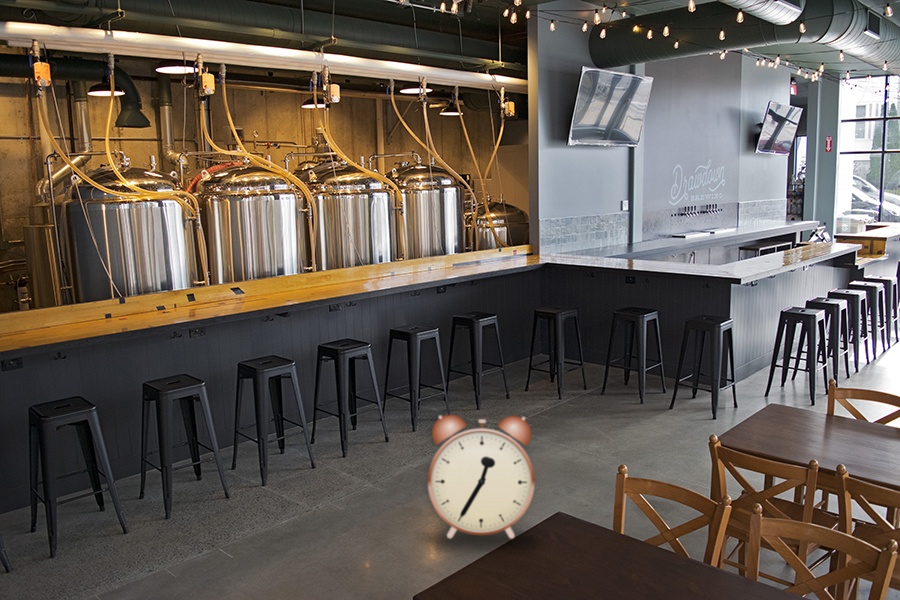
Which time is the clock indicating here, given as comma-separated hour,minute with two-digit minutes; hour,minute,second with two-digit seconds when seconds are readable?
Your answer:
12,35
